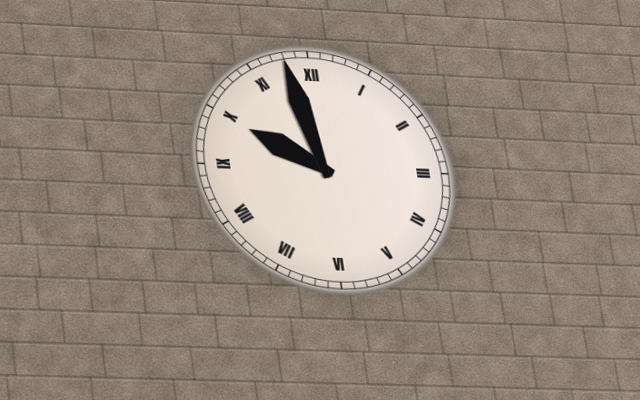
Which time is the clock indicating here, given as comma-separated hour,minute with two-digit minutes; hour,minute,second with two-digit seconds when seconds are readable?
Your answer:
9,58
